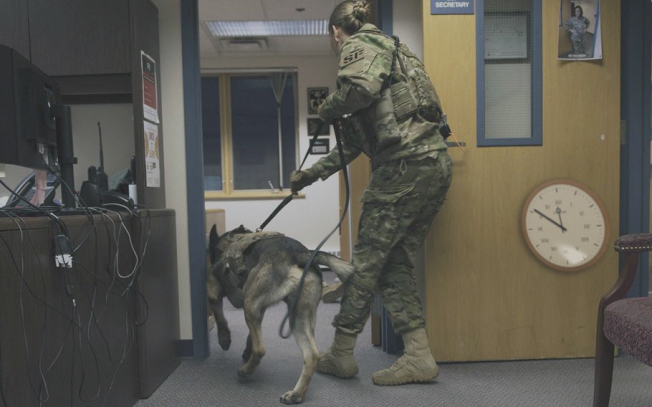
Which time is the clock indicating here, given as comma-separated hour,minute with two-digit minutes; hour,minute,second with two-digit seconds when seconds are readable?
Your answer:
11,51
